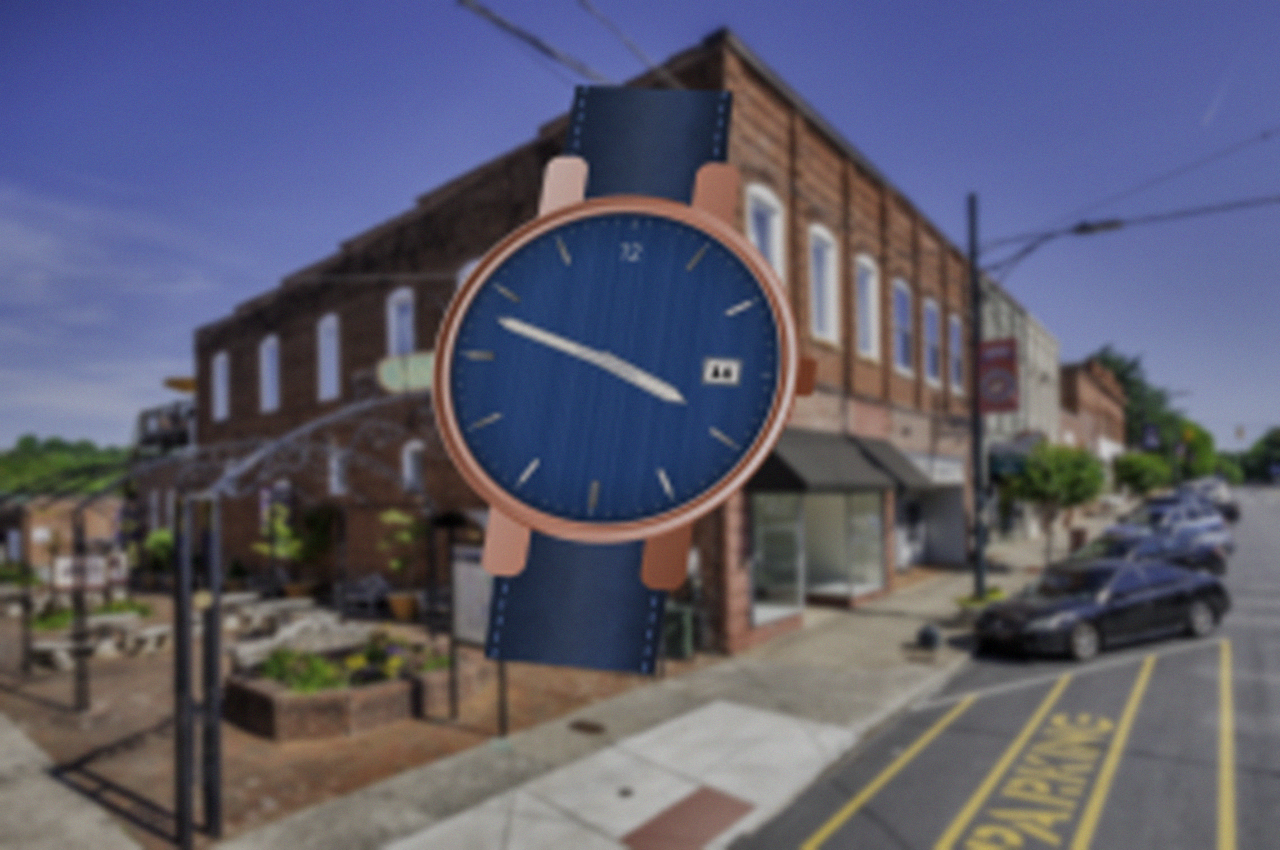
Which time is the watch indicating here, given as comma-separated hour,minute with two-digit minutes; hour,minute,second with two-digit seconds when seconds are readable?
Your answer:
3,48
